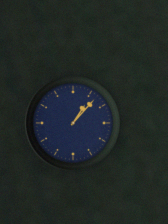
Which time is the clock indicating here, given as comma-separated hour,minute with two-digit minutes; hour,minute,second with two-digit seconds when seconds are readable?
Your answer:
1,07
